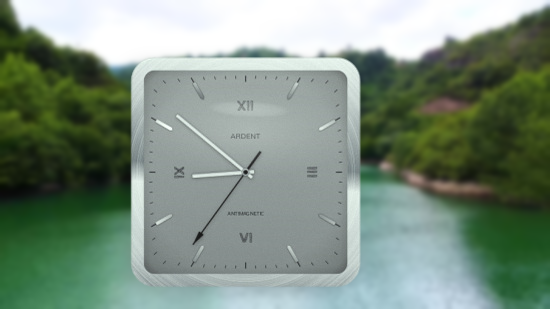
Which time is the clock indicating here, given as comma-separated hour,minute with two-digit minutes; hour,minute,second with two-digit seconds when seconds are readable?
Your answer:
8,51,36
